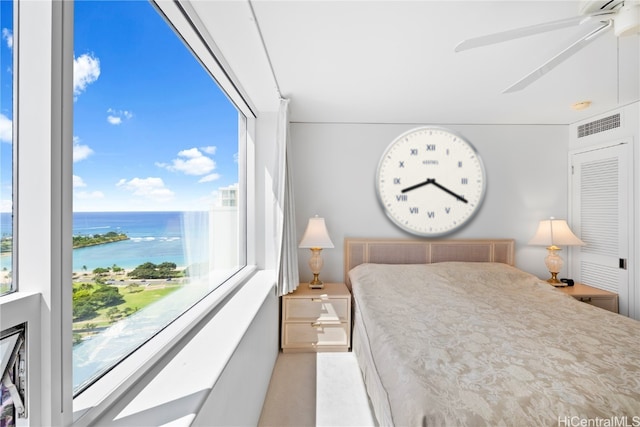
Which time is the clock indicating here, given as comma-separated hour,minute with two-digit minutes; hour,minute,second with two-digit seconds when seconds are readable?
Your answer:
8,20
